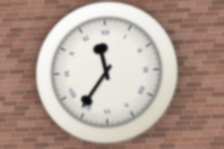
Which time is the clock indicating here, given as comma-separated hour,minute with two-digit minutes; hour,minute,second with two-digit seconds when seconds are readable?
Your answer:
11,36
